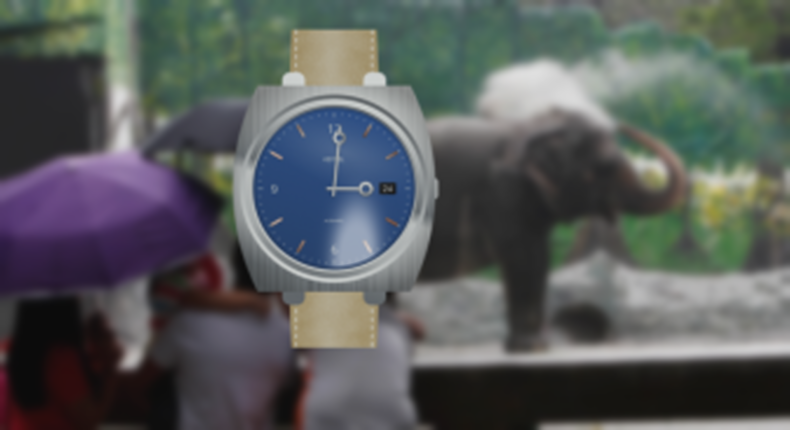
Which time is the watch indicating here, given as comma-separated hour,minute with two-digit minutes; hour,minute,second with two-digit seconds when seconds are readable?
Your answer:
3,01
